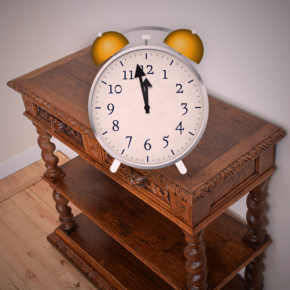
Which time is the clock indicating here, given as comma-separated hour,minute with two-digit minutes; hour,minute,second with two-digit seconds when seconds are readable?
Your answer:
11,58
